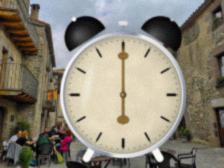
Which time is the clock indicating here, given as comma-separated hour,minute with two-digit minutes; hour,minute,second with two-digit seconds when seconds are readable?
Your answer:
6,00
